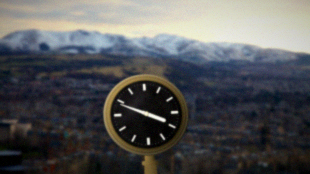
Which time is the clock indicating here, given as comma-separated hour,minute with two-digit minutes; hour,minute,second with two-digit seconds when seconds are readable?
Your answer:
3,49
